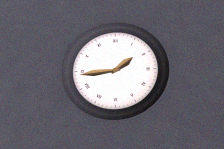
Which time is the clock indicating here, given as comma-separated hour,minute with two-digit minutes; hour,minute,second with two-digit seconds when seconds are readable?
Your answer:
1,44
